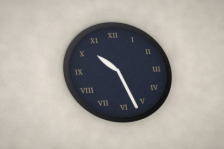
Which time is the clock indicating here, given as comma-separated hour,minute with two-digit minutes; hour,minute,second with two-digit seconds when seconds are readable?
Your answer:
10,27
